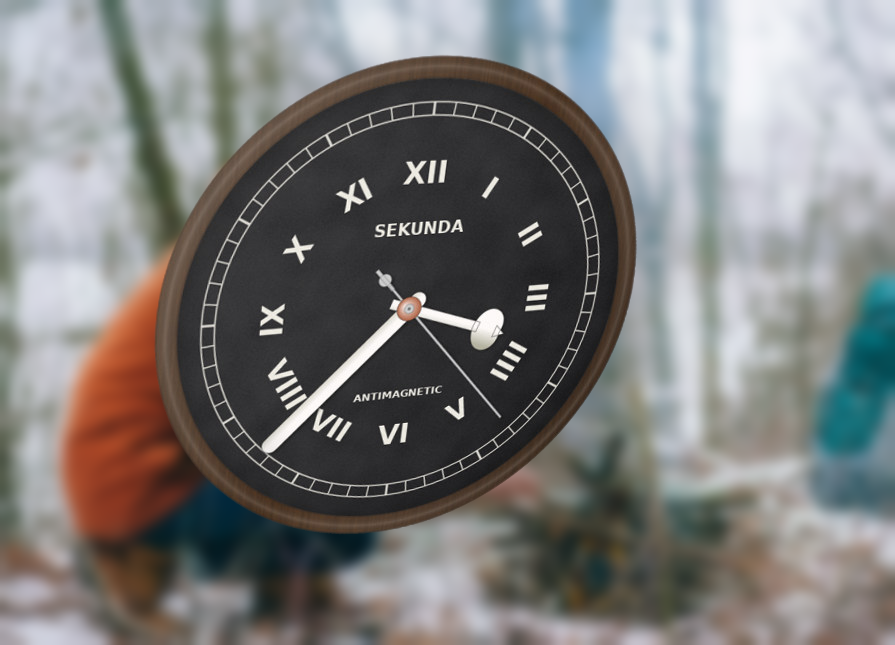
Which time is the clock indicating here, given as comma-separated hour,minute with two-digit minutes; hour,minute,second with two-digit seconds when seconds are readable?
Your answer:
3,37,23
